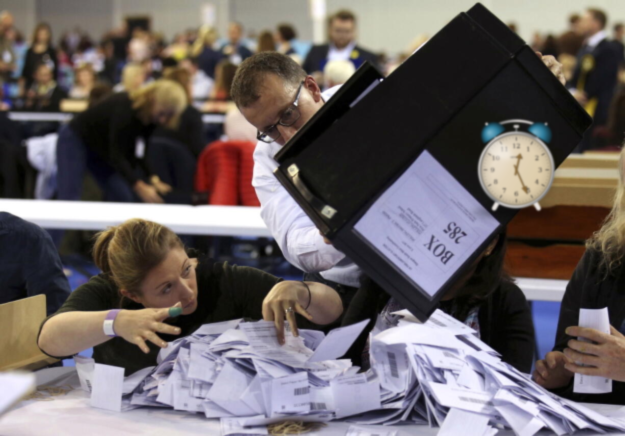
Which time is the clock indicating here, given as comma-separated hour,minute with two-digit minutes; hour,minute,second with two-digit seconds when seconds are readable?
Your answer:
12,26
